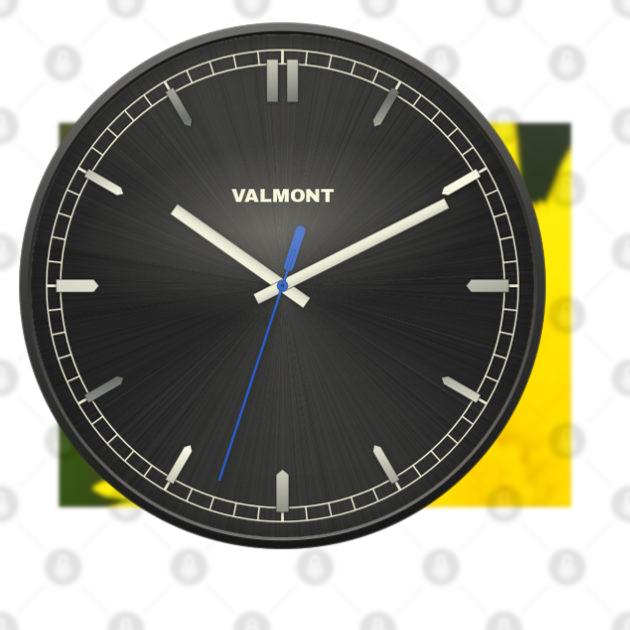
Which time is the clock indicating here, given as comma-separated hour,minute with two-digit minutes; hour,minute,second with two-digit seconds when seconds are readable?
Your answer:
10,10,33
